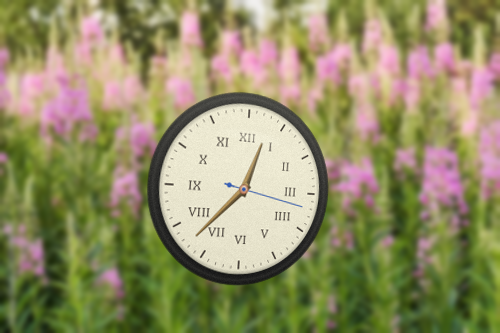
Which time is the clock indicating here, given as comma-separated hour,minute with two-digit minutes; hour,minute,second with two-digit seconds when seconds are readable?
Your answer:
12,37,17
